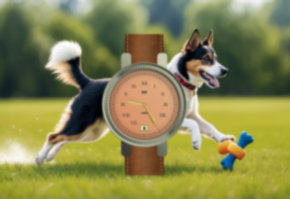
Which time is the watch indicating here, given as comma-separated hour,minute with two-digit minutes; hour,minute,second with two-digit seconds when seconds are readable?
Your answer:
9,25
